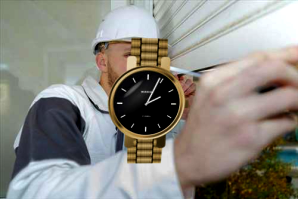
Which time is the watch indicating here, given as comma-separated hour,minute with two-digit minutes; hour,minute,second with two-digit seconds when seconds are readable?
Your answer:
2,04
